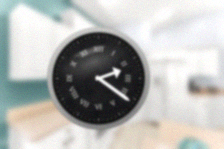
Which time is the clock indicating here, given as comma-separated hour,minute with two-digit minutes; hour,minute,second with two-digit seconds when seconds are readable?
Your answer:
2,21
